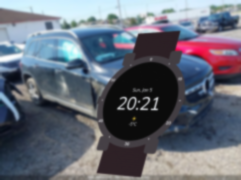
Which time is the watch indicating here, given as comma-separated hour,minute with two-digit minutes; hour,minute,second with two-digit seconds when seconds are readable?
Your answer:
20,21
